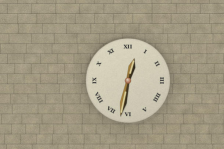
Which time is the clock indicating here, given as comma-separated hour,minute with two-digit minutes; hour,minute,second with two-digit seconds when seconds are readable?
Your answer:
12,32
